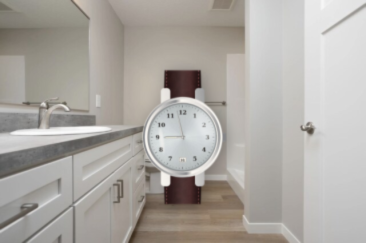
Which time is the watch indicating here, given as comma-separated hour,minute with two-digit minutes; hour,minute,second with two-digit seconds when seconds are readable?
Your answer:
8,58
